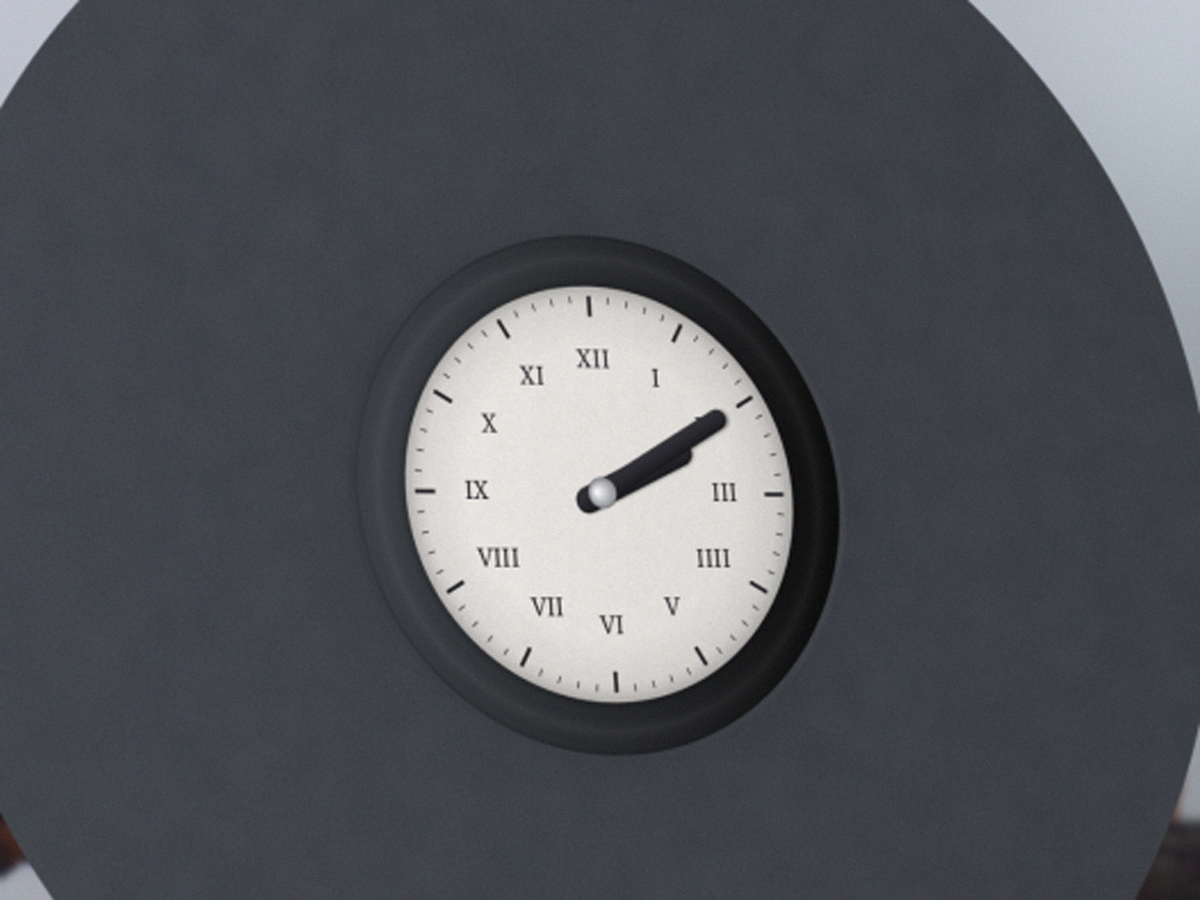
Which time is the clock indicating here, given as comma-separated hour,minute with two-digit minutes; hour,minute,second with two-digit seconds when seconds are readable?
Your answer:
2,10
